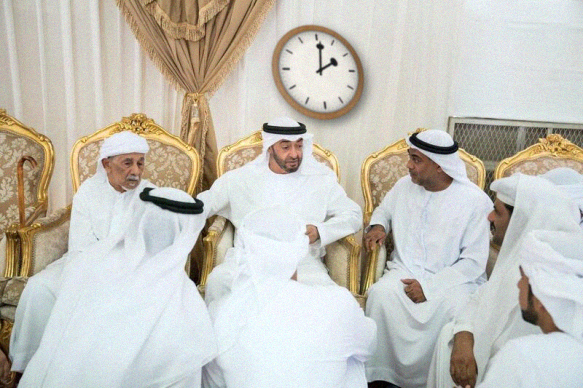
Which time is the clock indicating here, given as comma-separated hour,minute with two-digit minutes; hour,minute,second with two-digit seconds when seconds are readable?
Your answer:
2,01
